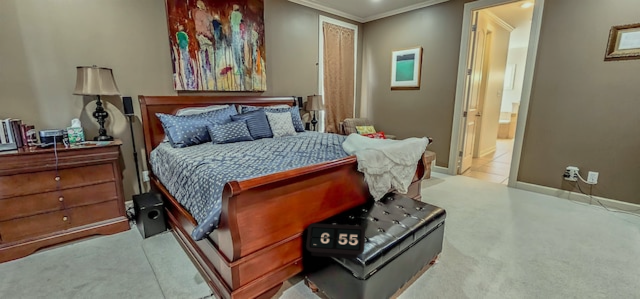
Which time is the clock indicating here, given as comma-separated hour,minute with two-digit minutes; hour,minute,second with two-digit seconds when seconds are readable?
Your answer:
6,55
